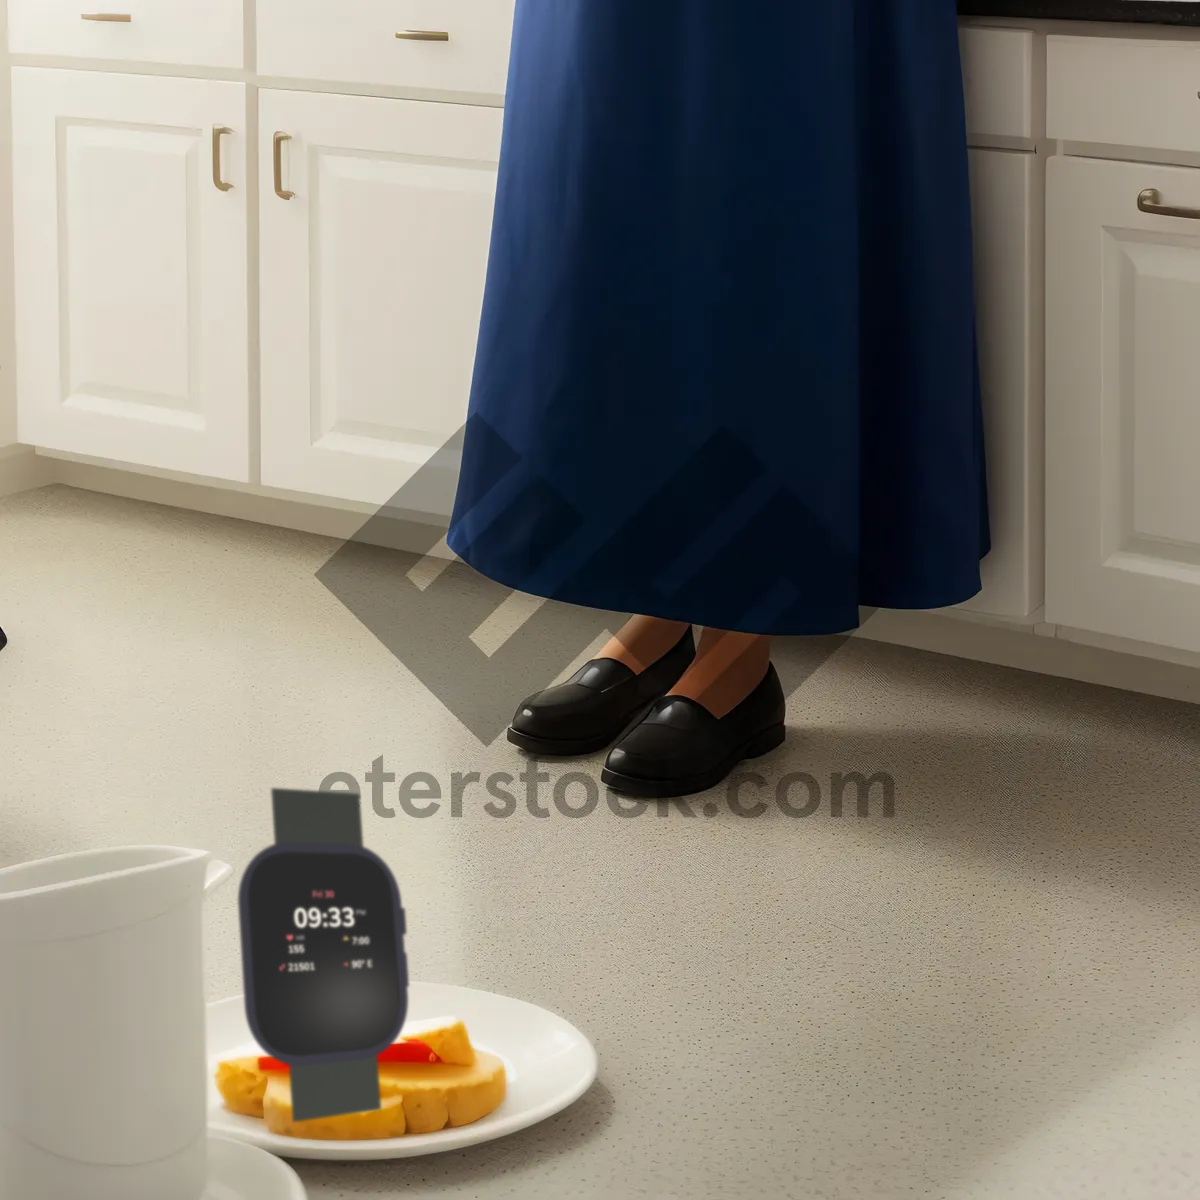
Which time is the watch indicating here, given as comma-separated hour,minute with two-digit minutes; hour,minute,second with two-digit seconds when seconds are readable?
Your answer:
9,33
